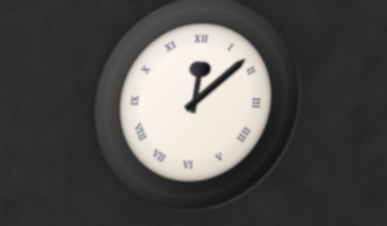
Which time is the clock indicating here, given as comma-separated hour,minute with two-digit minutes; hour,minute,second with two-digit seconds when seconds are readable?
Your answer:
12,08
